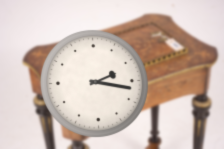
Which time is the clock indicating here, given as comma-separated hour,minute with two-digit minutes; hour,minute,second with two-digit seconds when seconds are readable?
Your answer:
2,17
